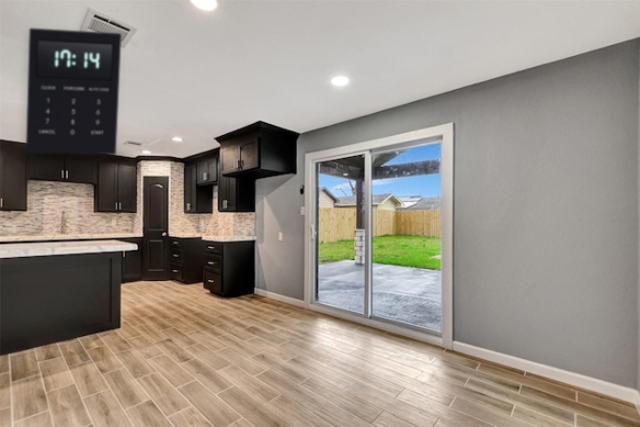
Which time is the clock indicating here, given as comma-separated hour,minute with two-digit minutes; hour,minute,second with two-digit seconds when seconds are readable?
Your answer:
17,14
